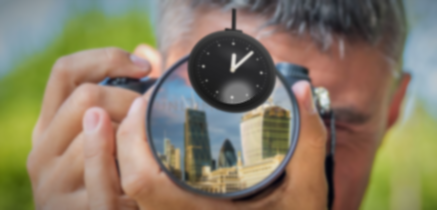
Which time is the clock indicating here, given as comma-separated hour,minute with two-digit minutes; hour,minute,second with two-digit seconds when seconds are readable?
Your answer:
12,07
